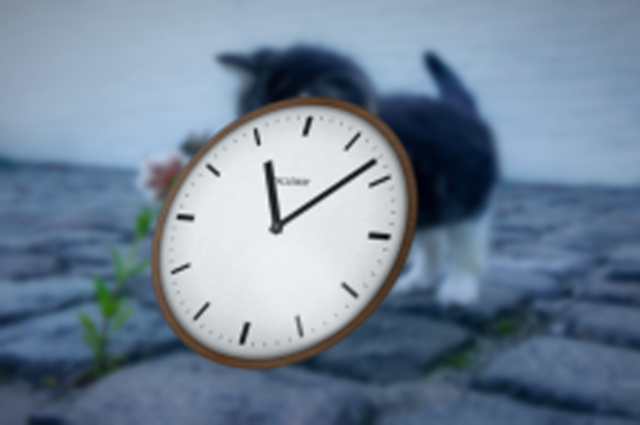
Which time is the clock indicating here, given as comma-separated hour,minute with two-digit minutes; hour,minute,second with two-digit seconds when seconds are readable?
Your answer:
11,08
